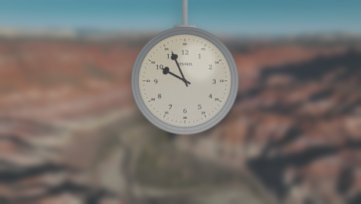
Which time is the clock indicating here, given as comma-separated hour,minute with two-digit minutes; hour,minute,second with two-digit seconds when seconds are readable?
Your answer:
9,56
